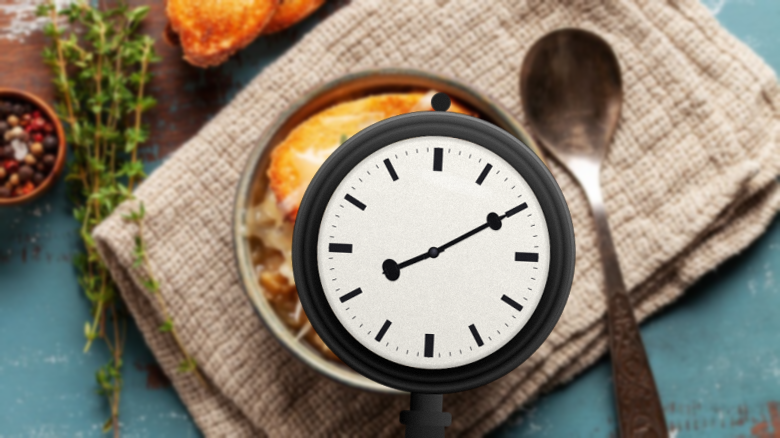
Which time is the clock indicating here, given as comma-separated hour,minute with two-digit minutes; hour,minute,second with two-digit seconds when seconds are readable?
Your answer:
8,10
